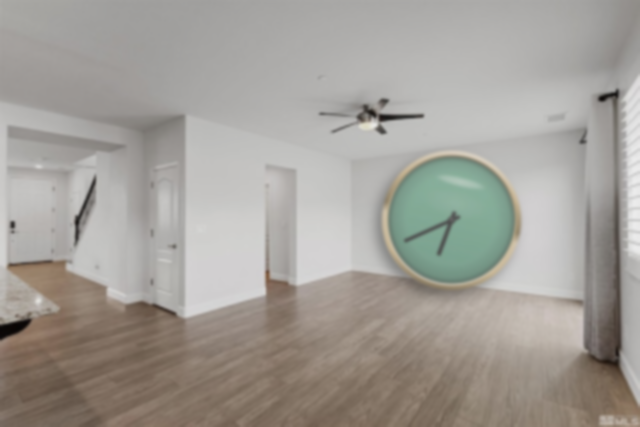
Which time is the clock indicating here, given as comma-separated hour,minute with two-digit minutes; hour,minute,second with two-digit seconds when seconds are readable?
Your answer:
6,41
